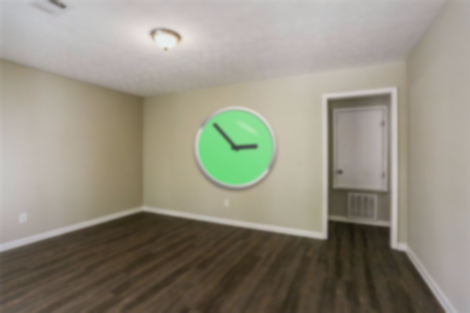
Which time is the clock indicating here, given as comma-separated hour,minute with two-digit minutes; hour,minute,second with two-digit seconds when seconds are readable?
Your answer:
2,53
